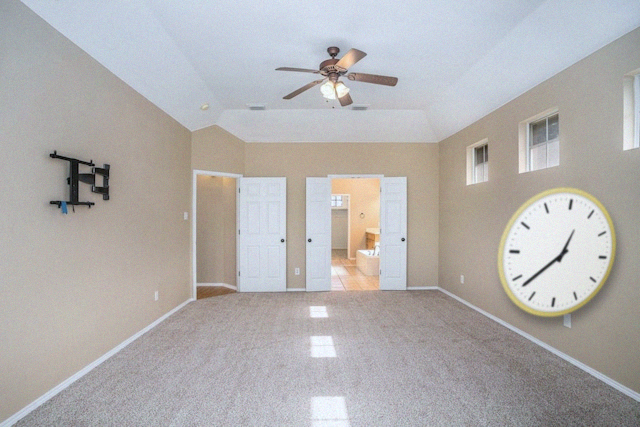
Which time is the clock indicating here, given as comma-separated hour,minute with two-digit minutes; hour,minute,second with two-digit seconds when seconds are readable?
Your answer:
12,38
